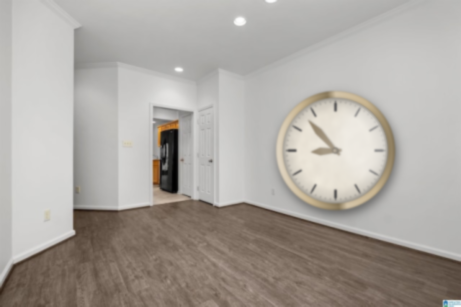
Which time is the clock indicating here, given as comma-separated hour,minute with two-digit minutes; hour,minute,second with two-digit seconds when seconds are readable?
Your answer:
8,53
